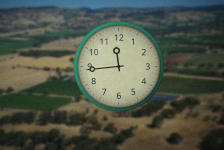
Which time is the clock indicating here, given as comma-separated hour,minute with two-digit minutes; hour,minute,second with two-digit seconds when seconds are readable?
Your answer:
11,44
